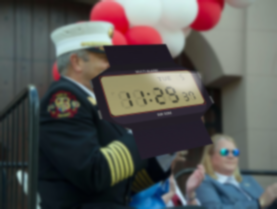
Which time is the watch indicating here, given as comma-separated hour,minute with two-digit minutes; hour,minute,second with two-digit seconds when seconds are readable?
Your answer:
11,29
